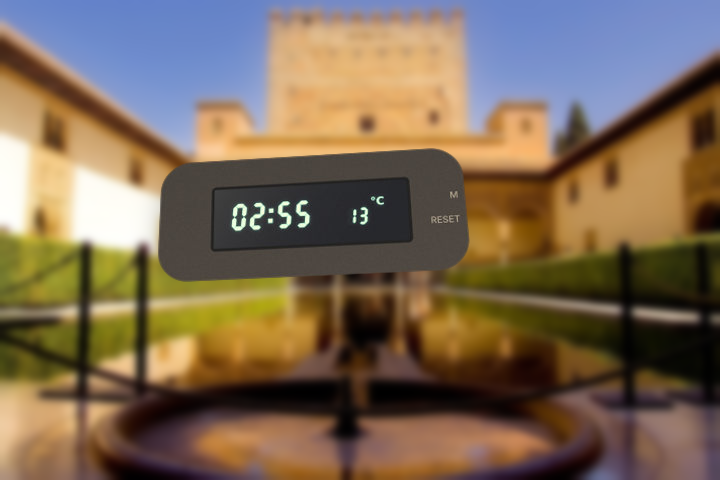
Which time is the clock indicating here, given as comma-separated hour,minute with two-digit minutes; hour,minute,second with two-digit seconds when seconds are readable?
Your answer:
2,55
